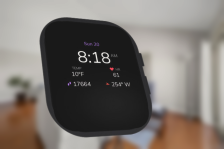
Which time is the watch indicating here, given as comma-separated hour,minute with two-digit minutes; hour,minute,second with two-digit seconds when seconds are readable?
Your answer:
8,18
